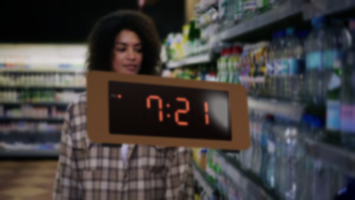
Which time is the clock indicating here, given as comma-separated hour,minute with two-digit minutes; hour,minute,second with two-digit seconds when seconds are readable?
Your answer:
7,21
